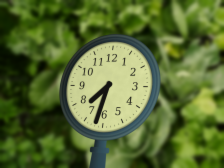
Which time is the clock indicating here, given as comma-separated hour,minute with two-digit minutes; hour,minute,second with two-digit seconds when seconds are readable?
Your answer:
7,32
